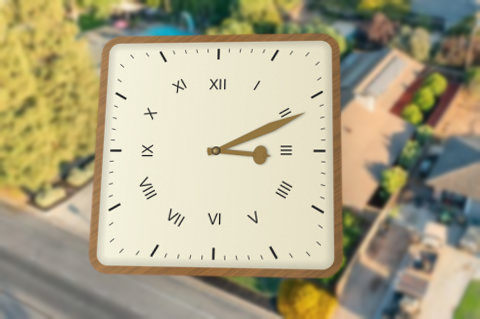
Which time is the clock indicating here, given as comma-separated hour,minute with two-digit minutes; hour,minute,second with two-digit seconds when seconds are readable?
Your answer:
3,11
